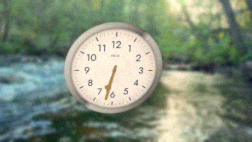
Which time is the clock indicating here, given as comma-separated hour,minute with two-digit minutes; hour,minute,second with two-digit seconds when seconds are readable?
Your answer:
6,32
